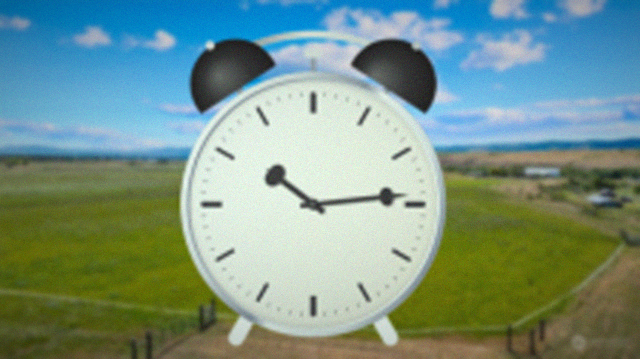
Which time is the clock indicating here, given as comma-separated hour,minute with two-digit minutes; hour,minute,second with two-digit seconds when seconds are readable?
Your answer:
10,14
